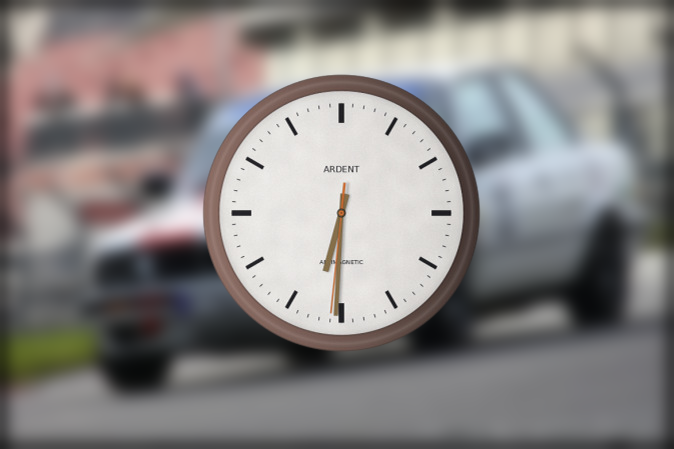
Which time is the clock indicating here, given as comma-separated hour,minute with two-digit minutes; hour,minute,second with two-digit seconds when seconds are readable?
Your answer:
6,30,31
